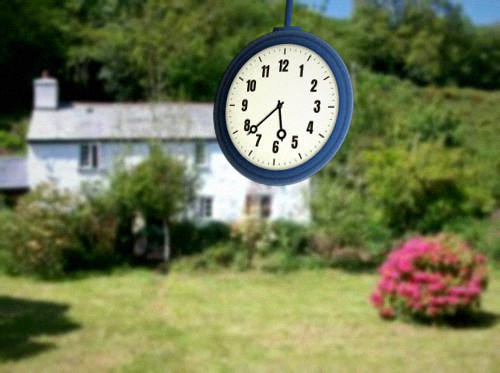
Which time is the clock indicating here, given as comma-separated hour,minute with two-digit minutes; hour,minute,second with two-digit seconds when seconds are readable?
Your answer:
5,38
